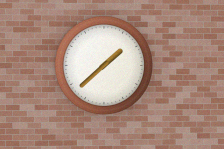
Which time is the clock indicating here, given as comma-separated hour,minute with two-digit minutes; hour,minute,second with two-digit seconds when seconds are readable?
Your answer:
1,38
